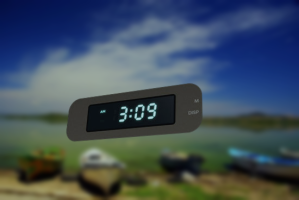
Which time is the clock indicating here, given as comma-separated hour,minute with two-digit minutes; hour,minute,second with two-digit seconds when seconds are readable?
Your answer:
3,09
